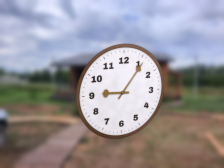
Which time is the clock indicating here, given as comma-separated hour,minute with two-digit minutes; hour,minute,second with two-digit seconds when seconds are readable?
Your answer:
9,06
